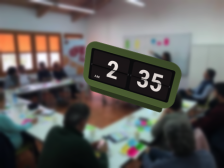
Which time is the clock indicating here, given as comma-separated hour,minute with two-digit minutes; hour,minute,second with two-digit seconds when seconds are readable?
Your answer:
2,35
